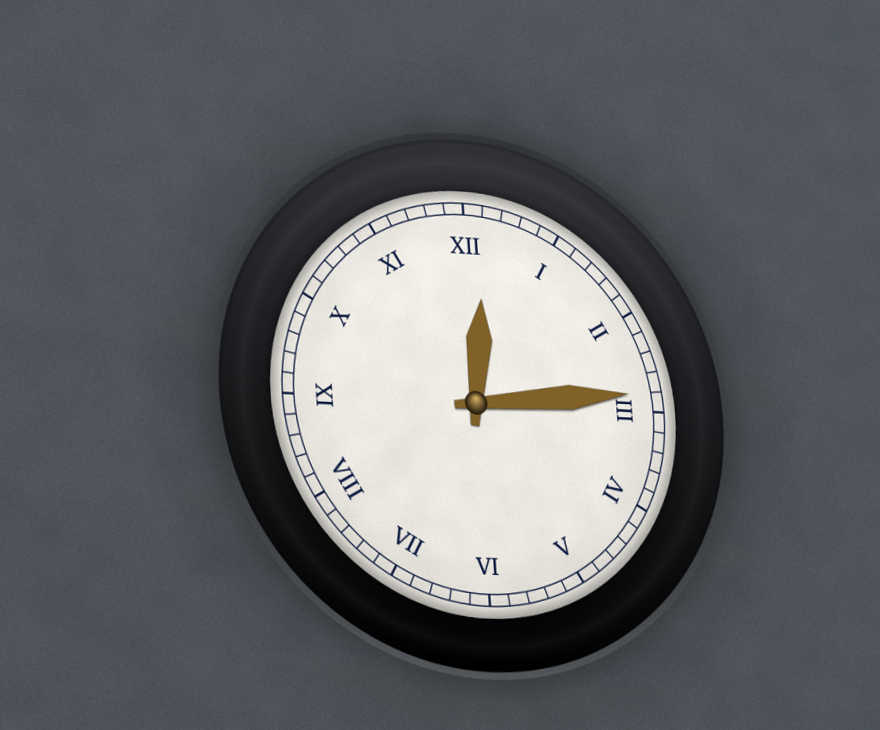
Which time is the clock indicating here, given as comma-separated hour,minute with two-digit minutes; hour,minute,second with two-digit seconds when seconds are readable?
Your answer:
12,14
